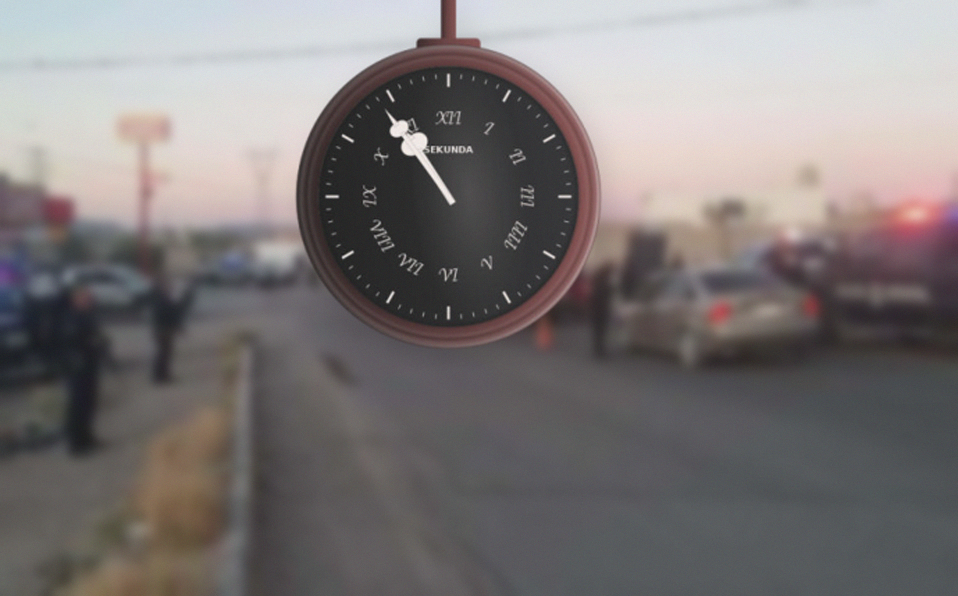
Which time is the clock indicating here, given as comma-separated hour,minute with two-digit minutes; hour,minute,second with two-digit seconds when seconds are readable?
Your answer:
10,54
